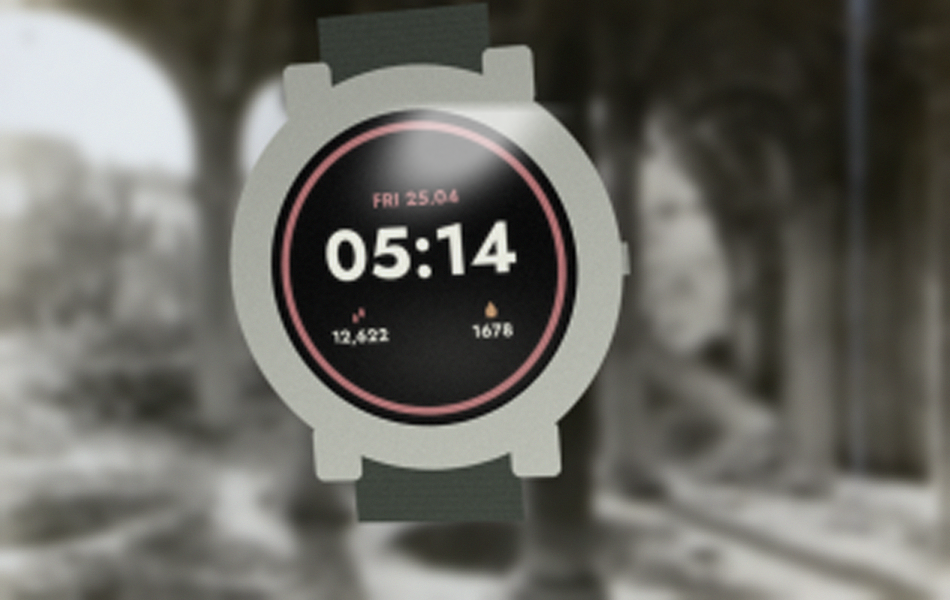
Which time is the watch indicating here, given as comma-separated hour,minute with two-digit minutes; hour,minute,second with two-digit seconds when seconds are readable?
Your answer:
5,14
